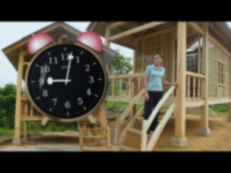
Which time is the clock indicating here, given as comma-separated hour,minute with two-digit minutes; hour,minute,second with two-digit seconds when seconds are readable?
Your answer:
9,02
